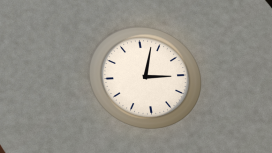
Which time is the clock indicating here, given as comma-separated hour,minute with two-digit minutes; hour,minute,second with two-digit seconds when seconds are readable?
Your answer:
3,03
